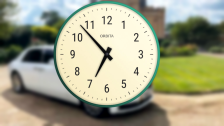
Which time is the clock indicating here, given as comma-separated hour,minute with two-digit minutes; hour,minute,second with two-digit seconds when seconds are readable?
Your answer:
6,53
